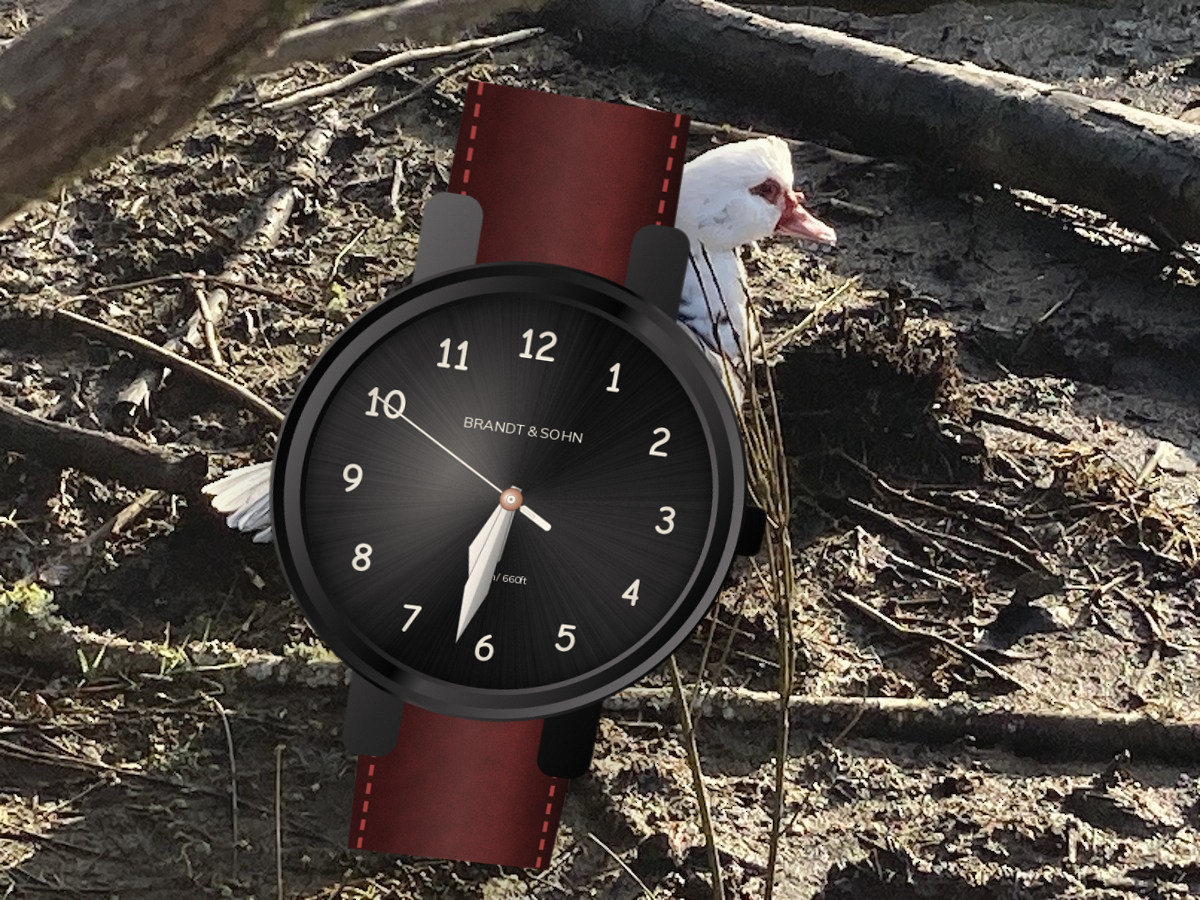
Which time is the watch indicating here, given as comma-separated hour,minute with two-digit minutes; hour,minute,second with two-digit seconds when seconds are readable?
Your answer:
6,31,50
